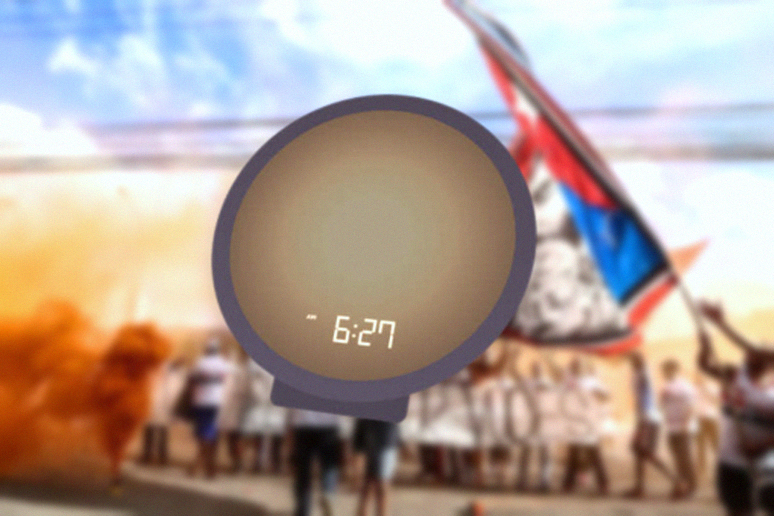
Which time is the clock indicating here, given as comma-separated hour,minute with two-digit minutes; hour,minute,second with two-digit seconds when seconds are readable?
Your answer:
6,27
